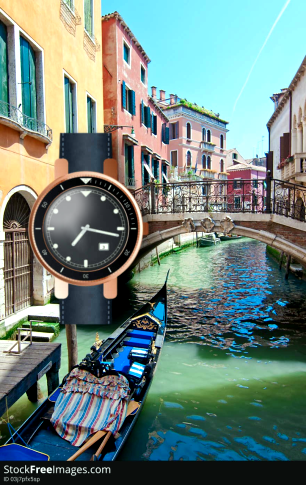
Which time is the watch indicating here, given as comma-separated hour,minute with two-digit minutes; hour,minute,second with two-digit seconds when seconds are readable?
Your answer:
7,17
